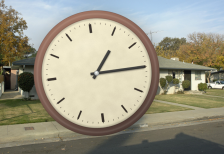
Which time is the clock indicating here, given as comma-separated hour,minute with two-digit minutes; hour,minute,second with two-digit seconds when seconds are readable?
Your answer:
1,15
